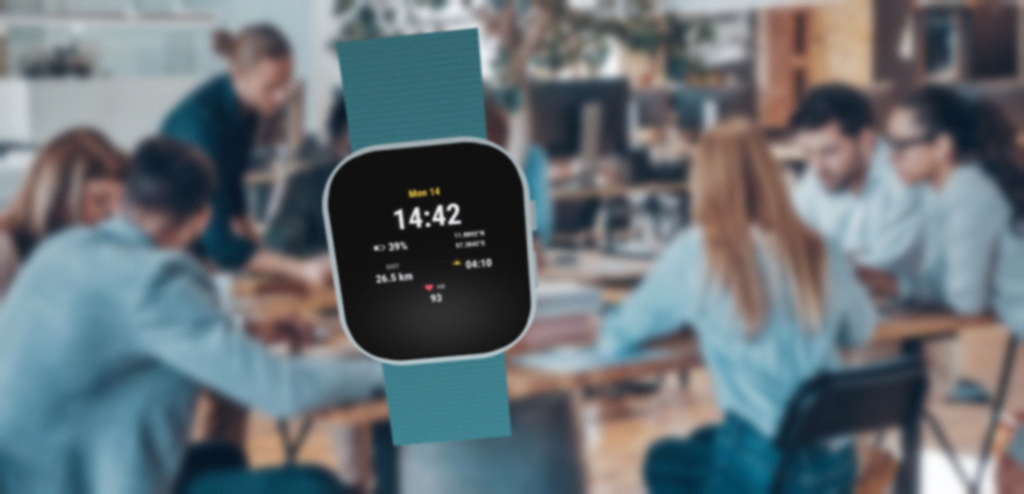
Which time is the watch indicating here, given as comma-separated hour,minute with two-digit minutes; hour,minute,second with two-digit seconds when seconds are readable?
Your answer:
14,42
